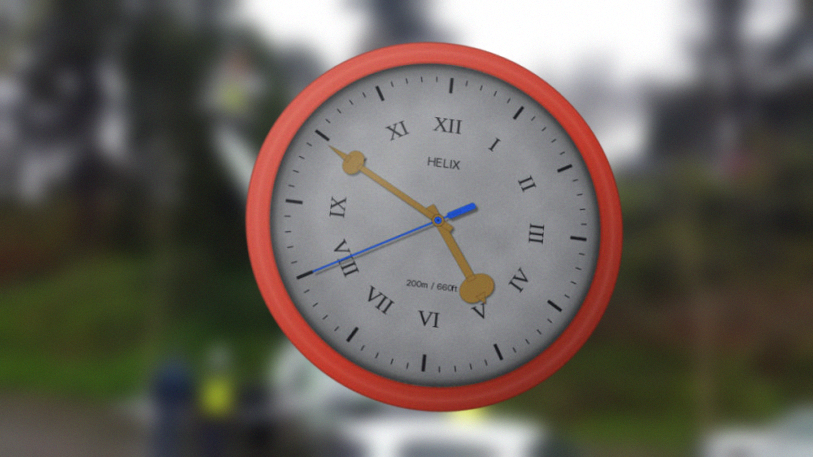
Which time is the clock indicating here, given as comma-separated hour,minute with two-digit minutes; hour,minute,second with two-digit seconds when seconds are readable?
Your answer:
4,49,40
